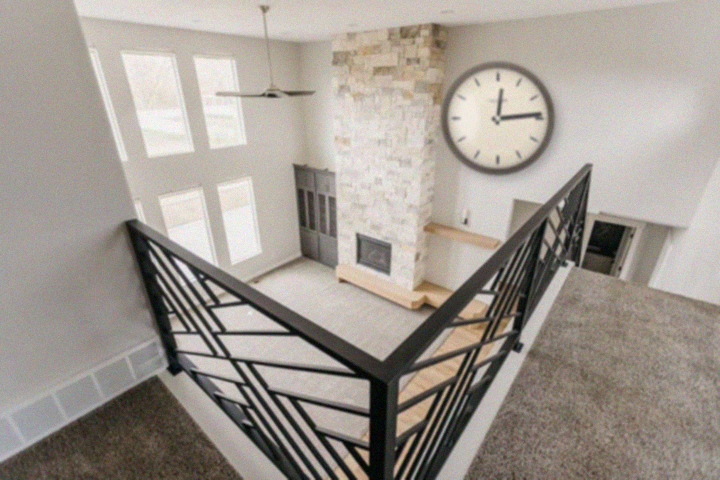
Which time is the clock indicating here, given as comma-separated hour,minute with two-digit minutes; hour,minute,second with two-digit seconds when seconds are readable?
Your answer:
12,14
